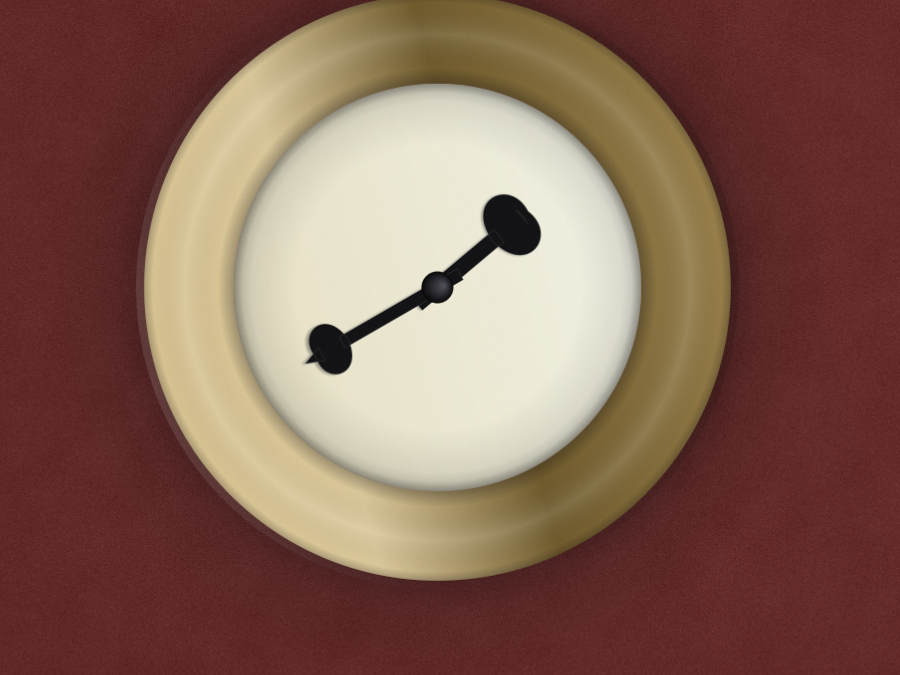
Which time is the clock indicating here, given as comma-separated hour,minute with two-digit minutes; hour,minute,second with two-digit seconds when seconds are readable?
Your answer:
1,40
